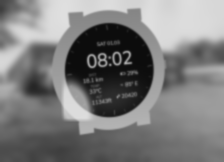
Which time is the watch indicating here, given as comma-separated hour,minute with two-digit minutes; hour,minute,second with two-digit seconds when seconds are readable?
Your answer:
8,02
